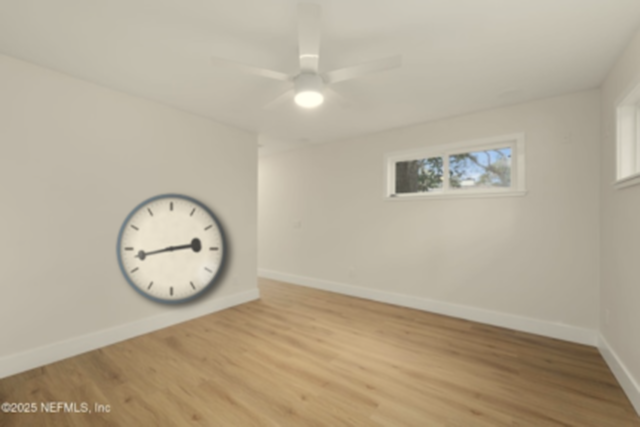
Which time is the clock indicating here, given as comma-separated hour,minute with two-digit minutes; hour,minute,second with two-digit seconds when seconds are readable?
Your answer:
2,43
